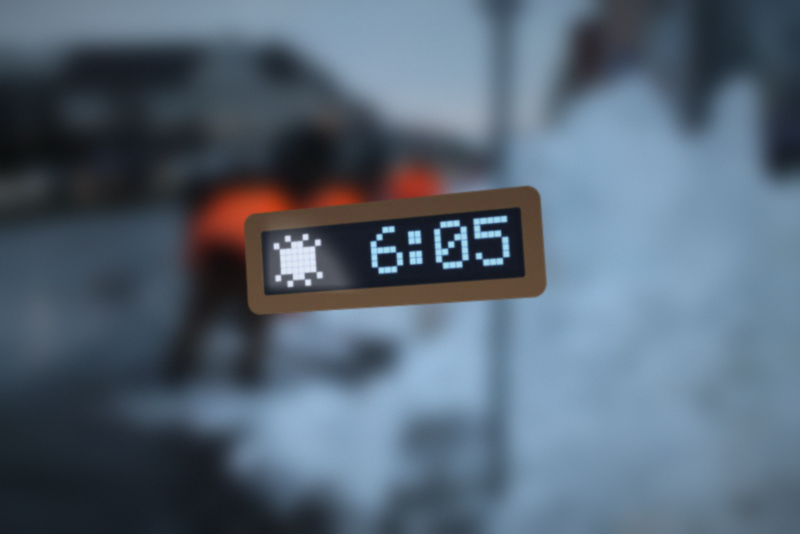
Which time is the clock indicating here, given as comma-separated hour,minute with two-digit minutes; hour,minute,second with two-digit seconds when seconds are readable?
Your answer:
6,05
